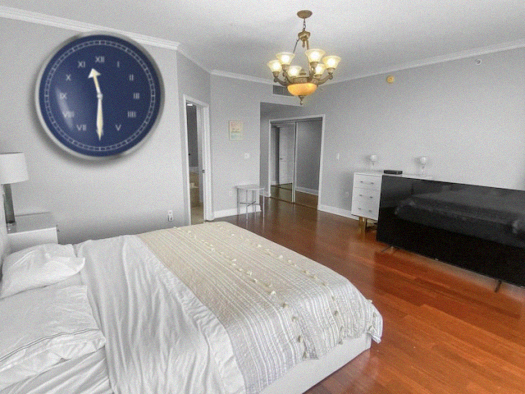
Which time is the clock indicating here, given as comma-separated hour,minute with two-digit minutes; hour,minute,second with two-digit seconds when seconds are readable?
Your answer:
11,30
